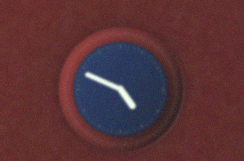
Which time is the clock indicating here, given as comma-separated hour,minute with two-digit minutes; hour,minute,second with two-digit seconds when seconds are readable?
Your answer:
4,49
